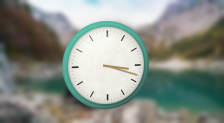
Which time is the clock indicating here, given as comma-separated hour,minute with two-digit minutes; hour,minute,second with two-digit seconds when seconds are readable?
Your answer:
3,18
